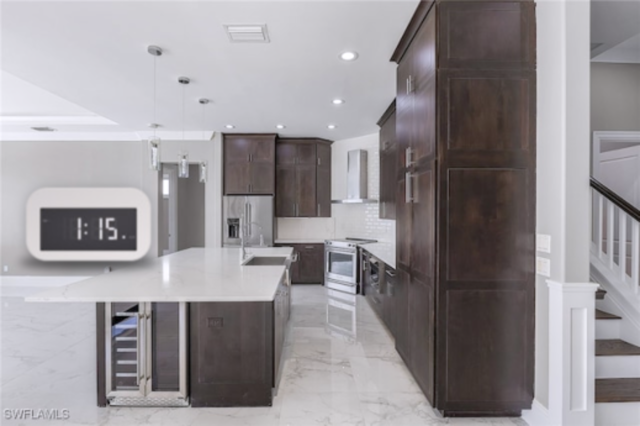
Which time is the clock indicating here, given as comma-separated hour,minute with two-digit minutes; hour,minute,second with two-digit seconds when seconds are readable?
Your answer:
1,15
